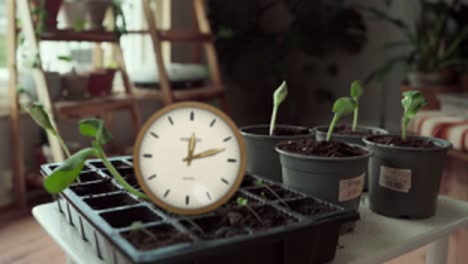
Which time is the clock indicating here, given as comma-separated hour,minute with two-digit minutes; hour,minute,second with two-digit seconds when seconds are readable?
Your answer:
12,12
